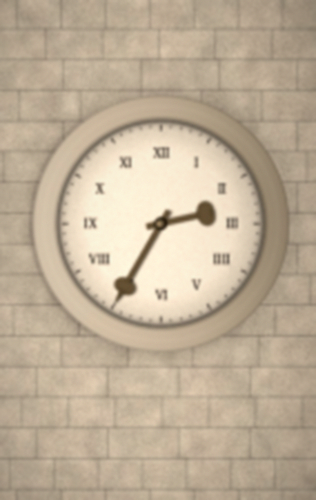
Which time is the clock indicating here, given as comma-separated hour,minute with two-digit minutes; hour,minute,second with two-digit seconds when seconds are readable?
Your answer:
2,35
